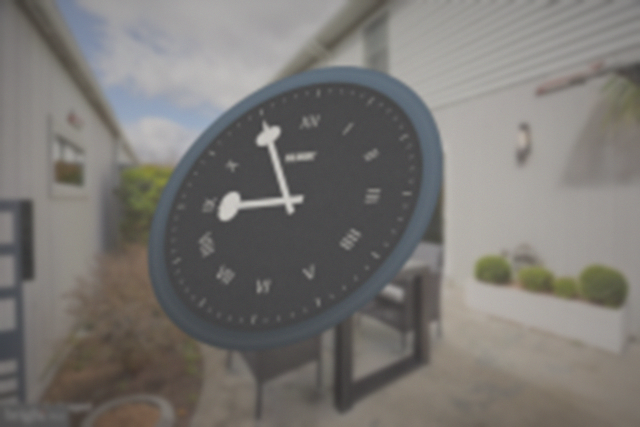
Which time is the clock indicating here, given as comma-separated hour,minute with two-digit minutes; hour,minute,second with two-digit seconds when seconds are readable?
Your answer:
8,55
